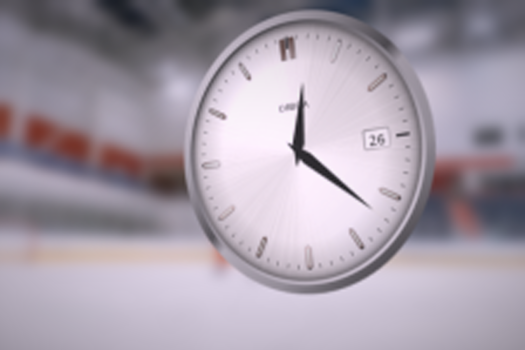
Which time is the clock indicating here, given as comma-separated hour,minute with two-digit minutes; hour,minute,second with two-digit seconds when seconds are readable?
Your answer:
12,22
